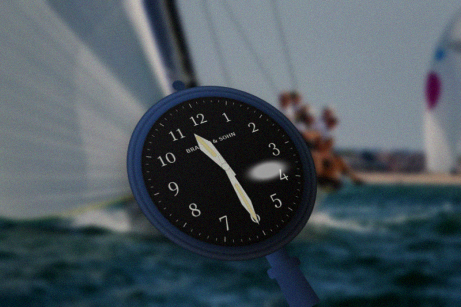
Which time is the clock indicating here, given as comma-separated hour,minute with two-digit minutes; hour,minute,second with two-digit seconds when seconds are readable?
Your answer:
11,30
